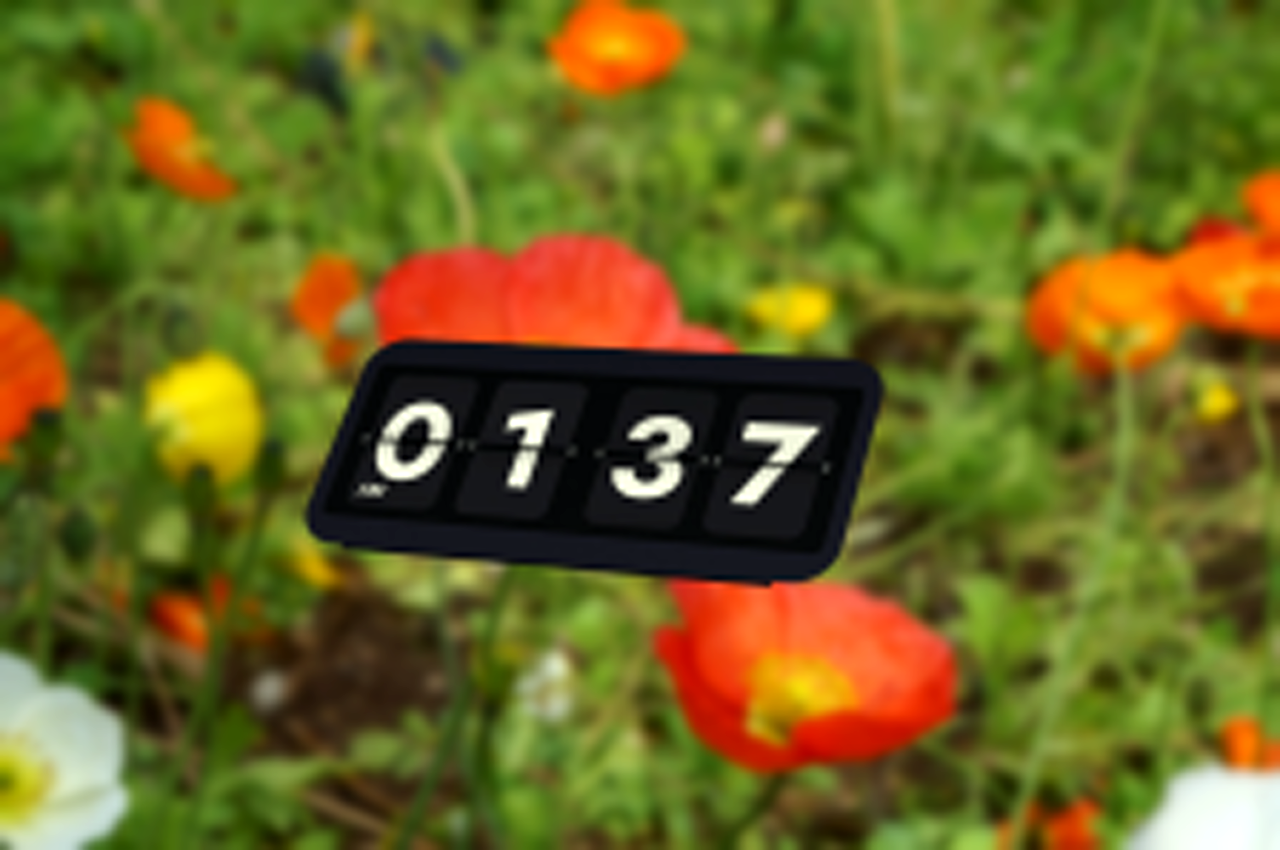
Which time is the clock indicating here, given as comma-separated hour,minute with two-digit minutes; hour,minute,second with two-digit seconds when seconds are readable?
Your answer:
1,37
